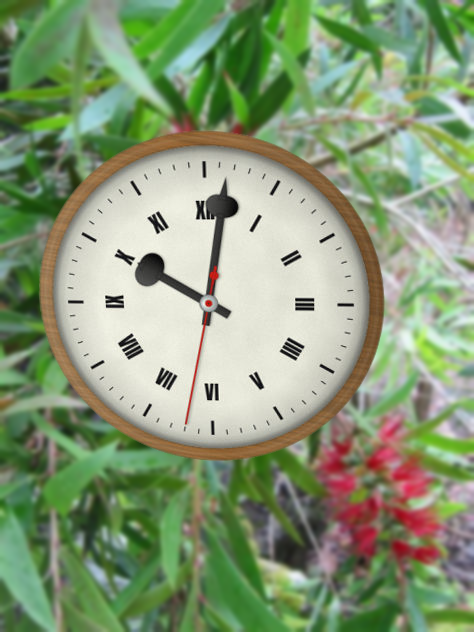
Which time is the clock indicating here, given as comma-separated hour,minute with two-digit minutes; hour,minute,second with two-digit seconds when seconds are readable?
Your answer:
10,01,32
